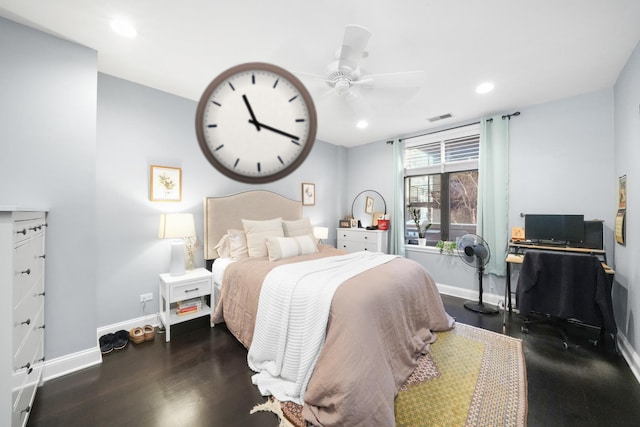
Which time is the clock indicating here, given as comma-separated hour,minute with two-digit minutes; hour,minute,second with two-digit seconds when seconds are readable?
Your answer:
11,19
